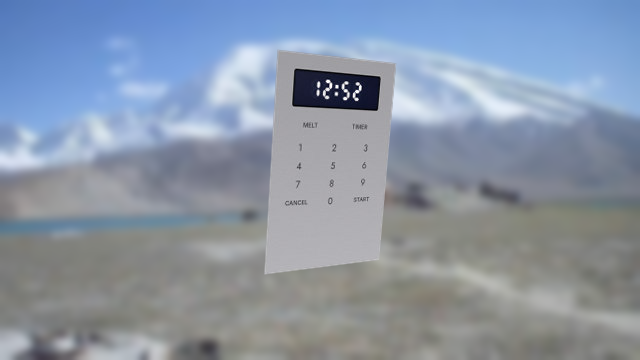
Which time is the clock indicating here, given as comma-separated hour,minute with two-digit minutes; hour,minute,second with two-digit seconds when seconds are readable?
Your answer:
12,52
